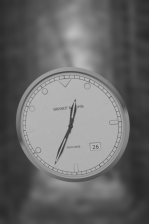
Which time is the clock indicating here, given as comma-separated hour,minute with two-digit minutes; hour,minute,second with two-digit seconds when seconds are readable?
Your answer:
12,35
